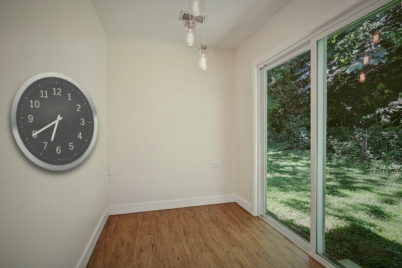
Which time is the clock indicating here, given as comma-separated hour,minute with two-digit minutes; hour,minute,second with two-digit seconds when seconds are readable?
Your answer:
6,40
